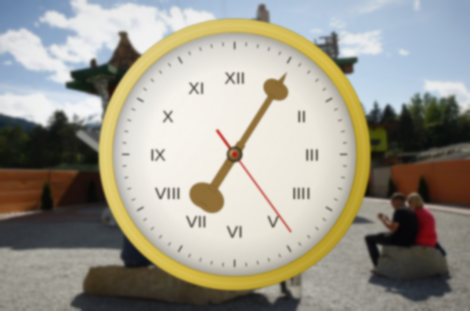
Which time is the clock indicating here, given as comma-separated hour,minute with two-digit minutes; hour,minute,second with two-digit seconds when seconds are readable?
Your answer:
7,05,24
